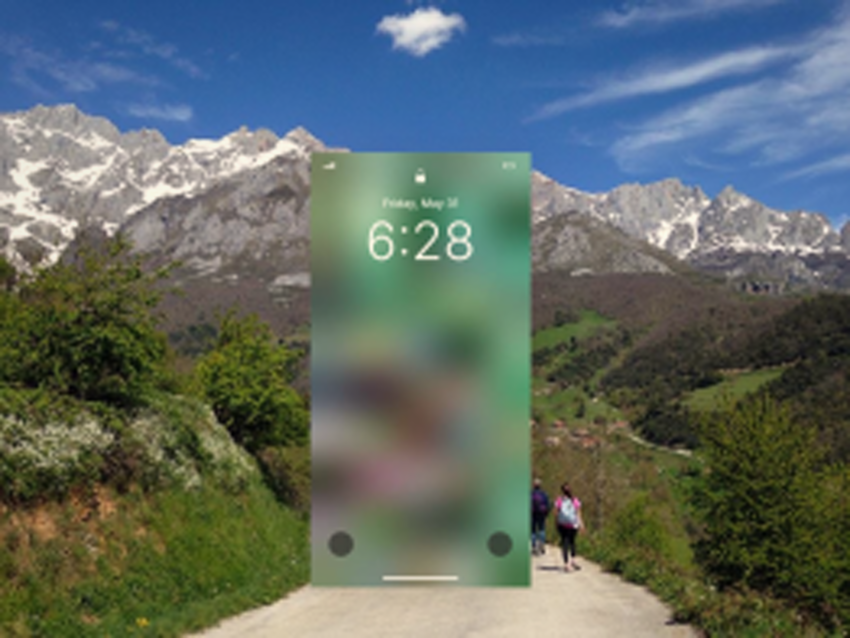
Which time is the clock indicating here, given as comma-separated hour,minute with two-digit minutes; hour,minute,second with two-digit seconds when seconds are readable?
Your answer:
6,28
